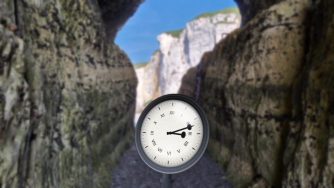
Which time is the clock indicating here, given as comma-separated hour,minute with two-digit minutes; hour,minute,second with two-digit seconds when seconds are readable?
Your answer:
3,12
